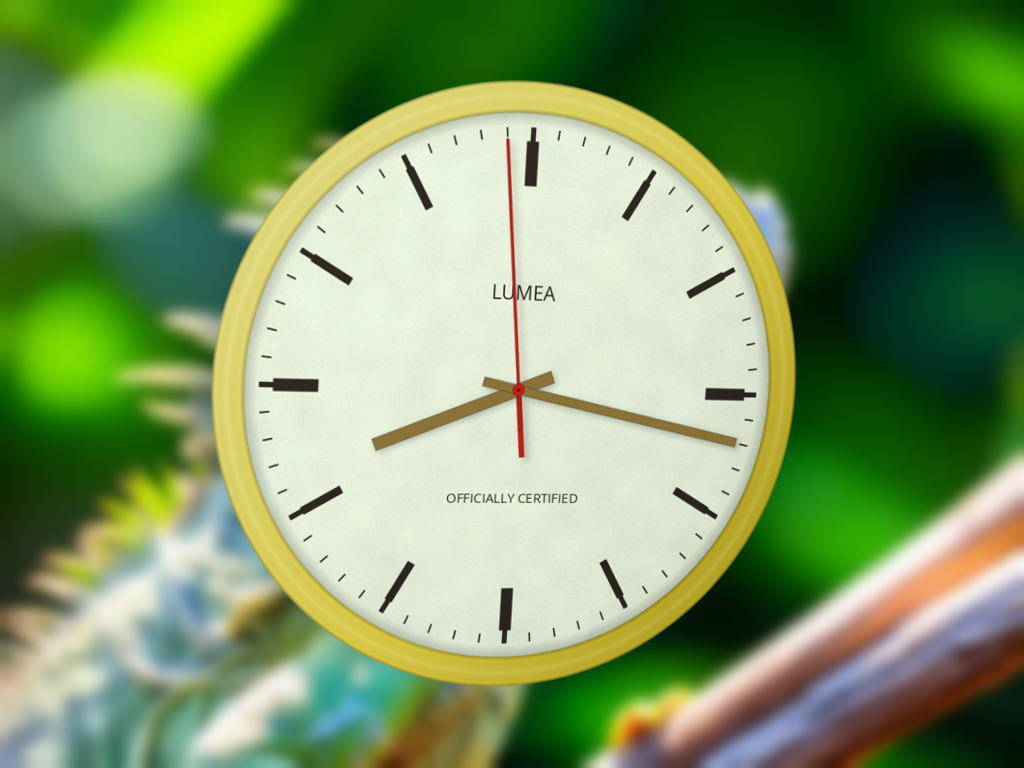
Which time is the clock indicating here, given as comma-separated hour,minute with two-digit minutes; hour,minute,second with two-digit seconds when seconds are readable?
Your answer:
8,16,59
